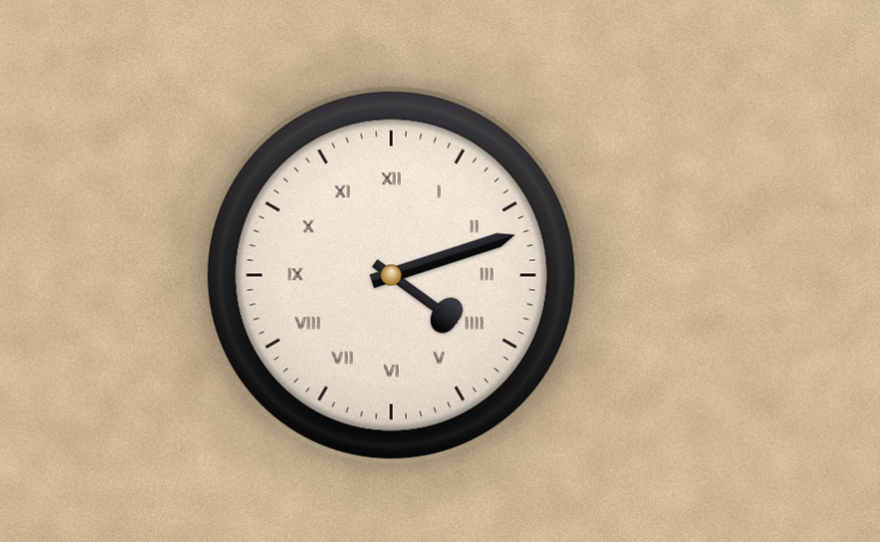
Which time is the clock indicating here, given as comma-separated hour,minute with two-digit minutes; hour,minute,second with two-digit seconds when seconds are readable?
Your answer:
4,12
